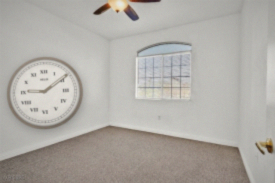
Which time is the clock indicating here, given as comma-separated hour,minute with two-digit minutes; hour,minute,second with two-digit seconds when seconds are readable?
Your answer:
9,09
